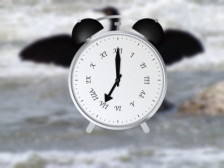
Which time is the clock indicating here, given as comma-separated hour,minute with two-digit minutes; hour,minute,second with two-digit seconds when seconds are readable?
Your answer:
7,00
